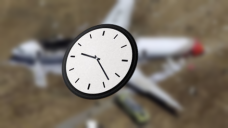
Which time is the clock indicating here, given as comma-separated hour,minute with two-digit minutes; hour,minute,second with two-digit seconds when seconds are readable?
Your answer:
9,23
